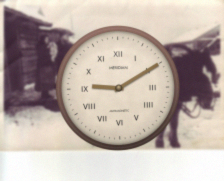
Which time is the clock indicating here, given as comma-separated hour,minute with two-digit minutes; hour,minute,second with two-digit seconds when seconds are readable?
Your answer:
9,10
